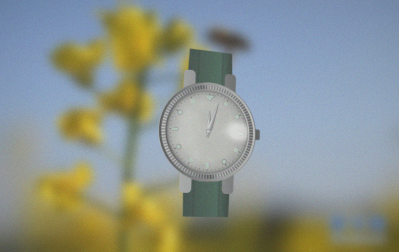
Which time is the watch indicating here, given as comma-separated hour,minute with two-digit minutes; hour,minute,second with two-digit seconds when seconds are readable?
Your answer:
12,03
